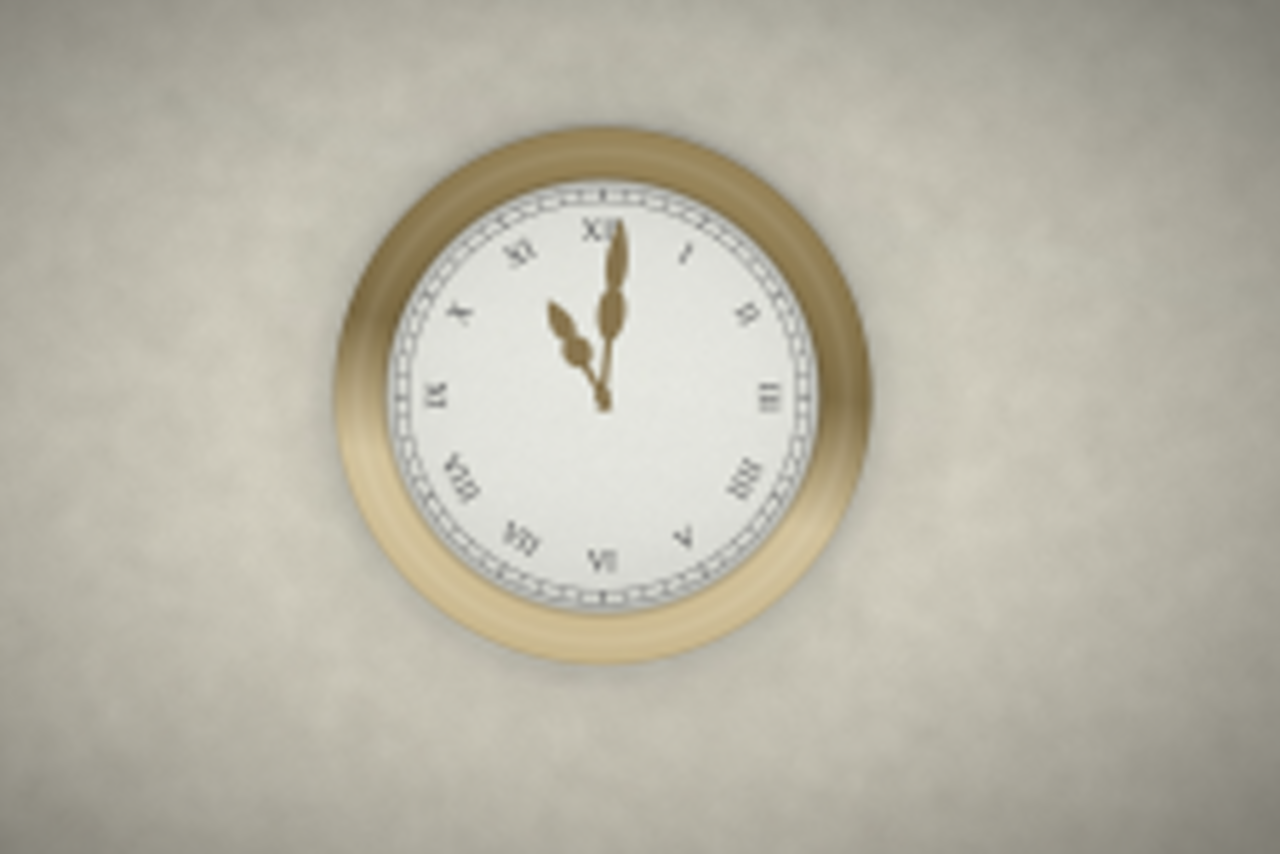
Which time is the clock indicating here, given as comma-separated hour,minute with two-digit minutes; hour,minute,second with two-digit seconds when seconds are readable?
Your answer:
11,01
